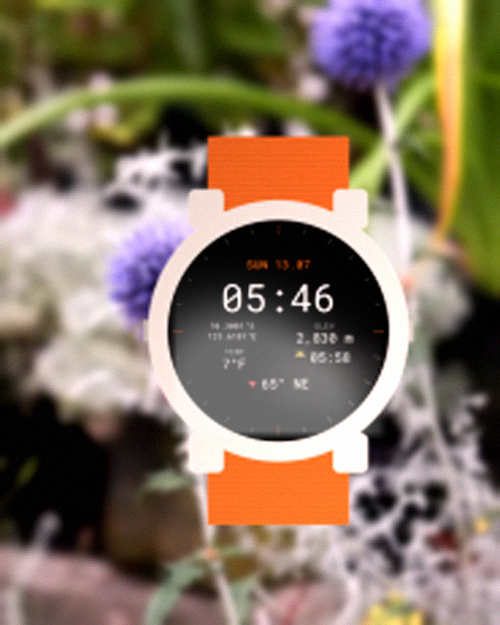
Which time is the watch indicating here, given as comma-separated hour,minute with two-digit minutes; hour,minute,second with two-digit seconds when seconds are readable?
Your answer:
5,46
